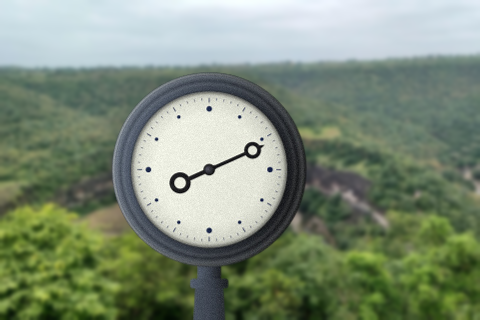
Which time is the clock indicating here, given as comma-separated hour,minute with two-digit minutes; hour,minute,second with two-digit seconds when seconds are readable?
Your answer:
8,11
